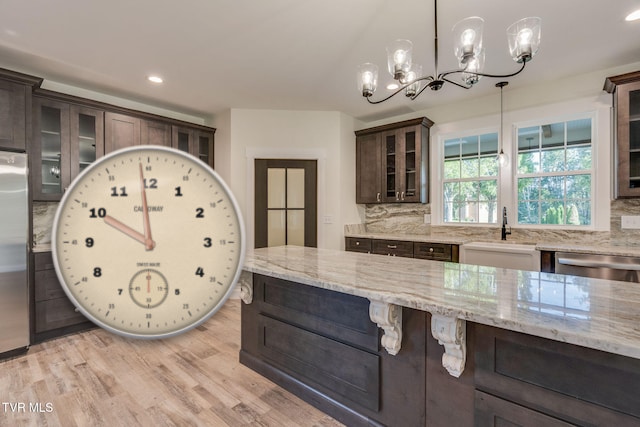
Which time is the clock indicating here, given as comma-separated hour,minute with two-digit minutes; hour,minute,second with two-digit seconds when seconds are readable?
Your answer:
9,59
